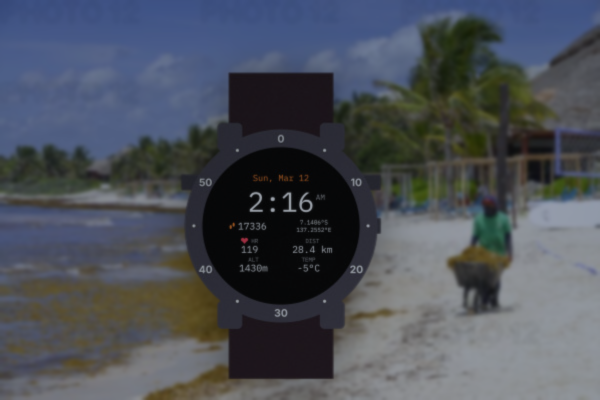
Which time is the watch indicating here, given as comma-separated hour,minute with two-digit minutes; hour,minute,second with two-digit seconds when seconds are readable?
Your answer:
2,16
